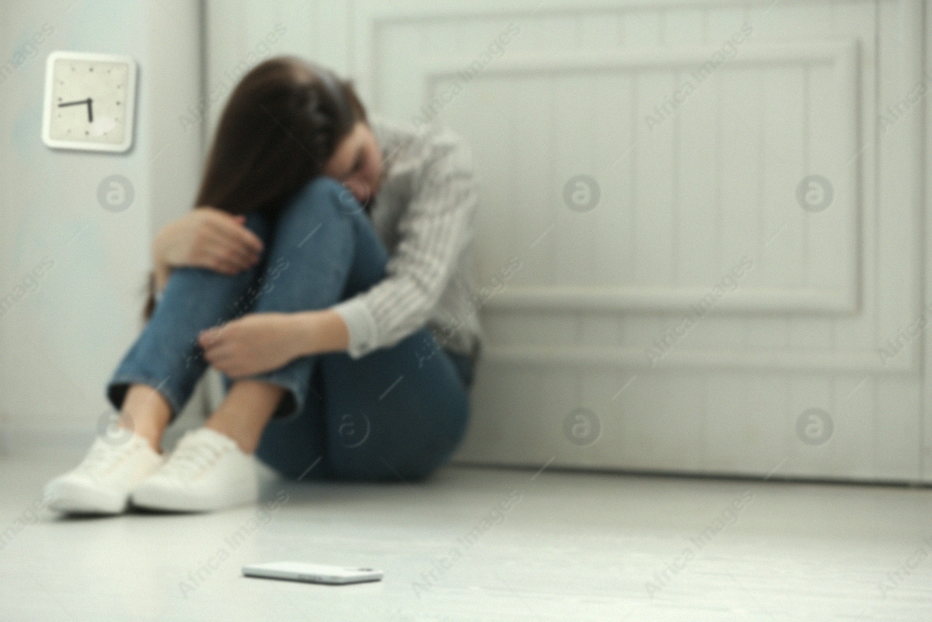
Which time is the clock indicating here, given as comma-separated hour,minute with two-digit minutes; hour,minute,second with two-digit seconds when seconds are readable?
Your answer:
5,43
